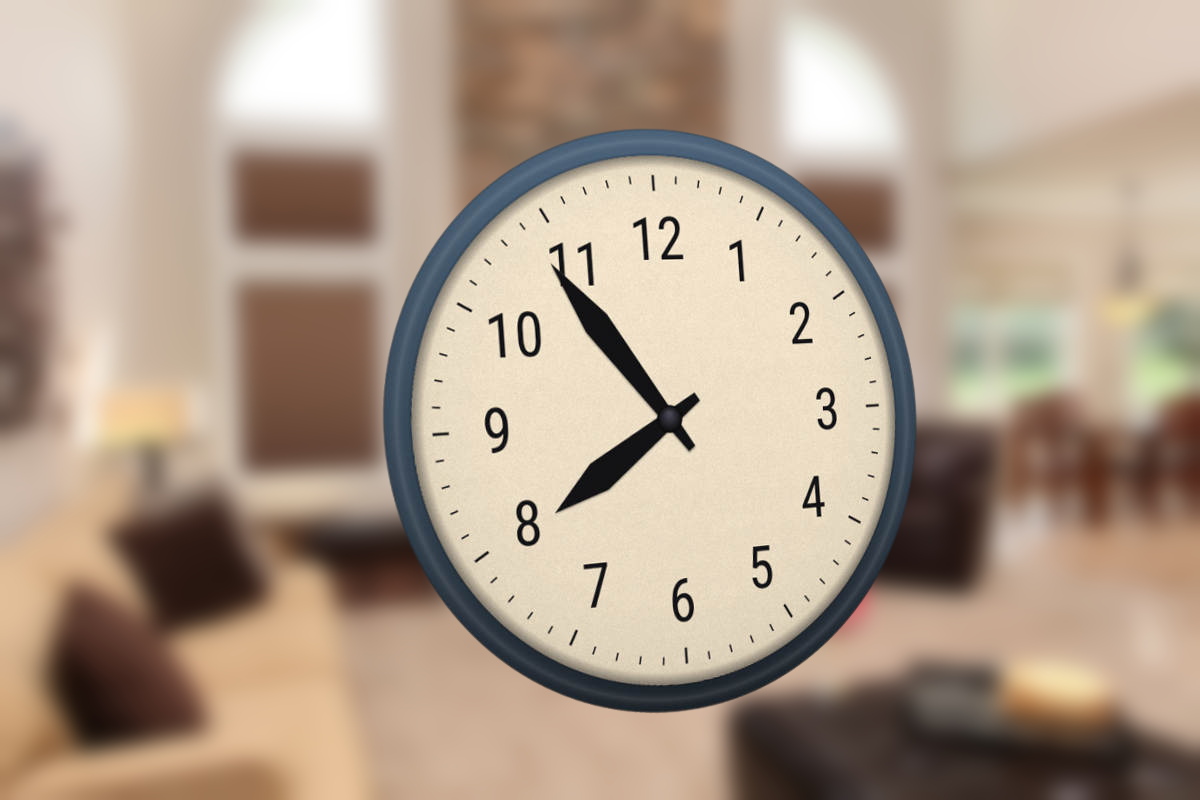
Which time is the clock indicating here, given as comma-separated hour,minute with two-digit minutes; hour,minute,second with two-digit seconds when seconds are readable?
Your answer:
7,54
